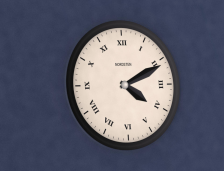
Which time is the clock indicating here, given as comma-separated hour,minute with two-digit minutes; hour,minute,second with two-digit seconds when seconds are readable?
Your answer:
4,11
